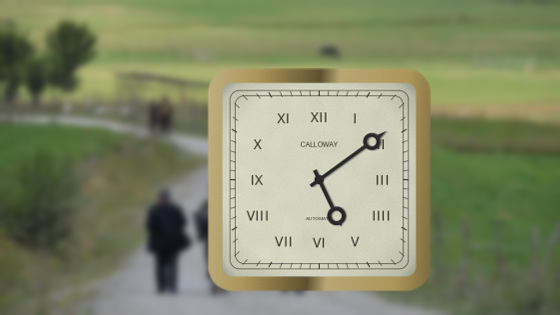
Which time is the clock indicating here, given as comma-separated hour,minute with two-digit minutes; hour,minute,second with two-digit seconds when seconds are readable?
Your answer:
5,09
